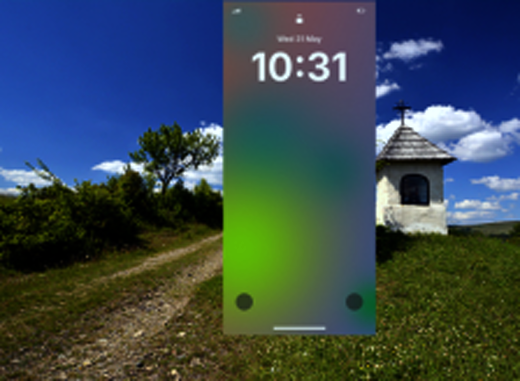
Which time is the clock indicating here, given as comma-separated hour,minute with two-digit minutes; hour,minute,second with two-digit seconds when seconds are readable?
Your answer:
10,31
